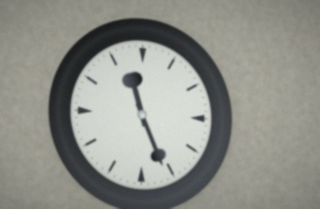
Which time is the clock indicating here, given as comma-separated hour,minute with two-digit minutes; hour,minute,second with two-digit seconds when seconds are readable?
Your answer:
11,26
